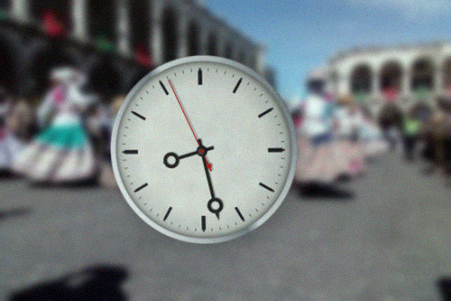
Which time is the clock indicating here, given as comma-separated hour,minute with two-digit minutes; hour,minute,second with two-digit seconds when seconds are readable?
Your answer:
8,27,56
